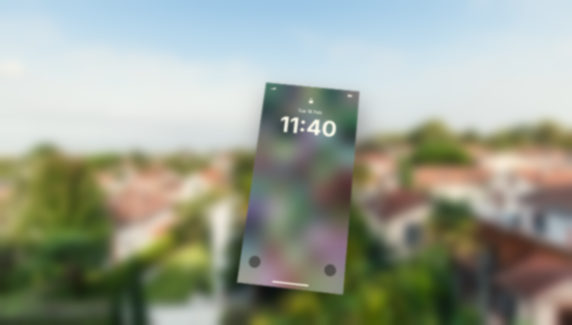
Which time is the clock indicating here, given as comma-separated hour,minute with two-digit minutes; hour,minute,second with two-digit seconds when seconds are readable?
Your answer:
11,40
